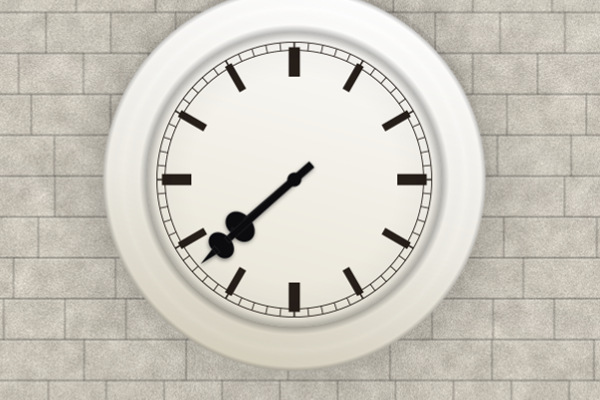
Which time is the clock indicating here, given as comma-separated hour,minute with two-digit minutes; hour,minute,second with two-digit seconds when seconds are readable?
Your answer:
7,38
